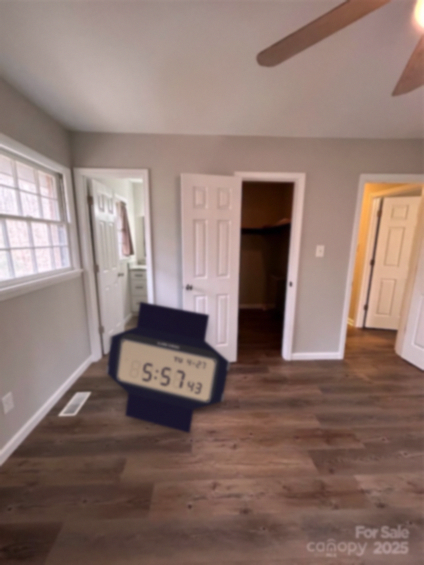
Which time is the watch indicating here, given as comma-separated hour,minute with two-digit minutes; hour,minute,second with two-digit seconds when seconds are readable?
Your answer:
5,57
